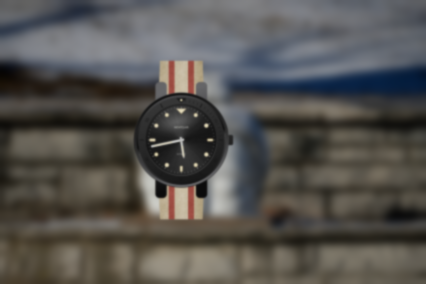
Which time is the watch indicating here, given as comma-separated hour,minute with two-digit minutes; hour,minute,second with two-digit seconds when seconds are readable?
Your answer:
5,43
